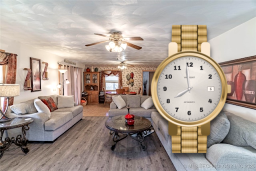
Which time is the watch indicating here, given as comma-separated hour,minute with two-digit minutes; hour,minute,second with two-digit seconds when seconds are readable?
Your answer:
7,59
